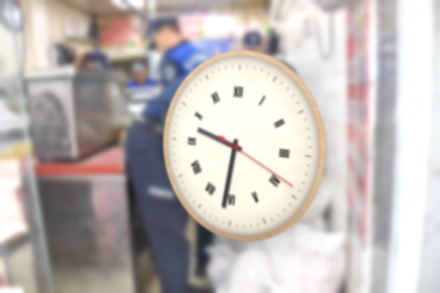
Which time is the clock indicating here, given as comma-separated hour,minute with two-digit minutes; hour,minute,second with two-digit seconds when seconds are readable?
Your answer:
9,31,19
